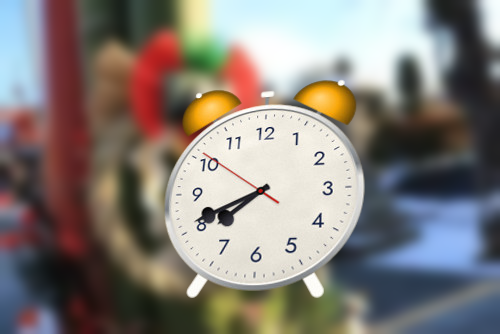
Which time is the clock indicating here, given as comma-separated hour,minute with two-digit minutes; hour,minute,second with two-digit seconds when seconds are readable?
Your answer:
7,40,51
